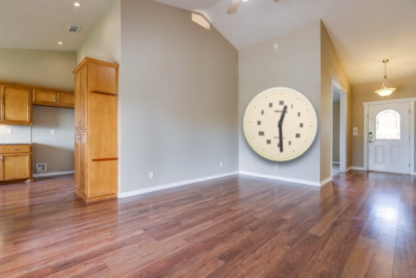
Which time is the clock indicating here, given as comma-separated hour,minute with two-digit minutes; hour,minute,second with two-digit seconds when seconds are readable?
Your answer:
12,29
